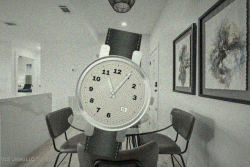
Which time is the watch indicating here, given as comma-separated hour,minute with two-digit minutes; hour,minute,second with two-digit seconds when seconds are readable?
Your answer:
11,05
